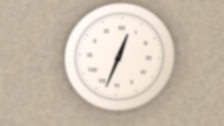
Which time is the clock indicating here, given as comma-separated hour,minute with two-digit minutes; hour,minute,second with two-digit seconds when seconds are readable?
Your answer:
12,33
